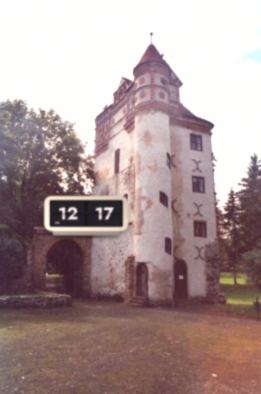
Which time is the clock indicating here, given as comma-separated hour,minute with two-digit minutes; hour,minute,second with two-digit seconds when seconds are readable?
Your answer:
12,17
